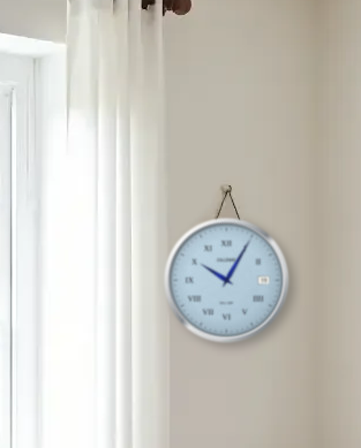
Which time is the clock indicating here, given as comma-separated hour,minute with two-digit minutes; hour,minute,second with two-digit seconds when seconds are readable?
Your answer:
10,05
